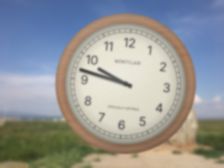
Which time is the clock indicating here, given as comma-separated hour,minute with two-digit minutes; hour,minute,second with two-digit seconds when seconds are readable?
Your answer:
9,47
